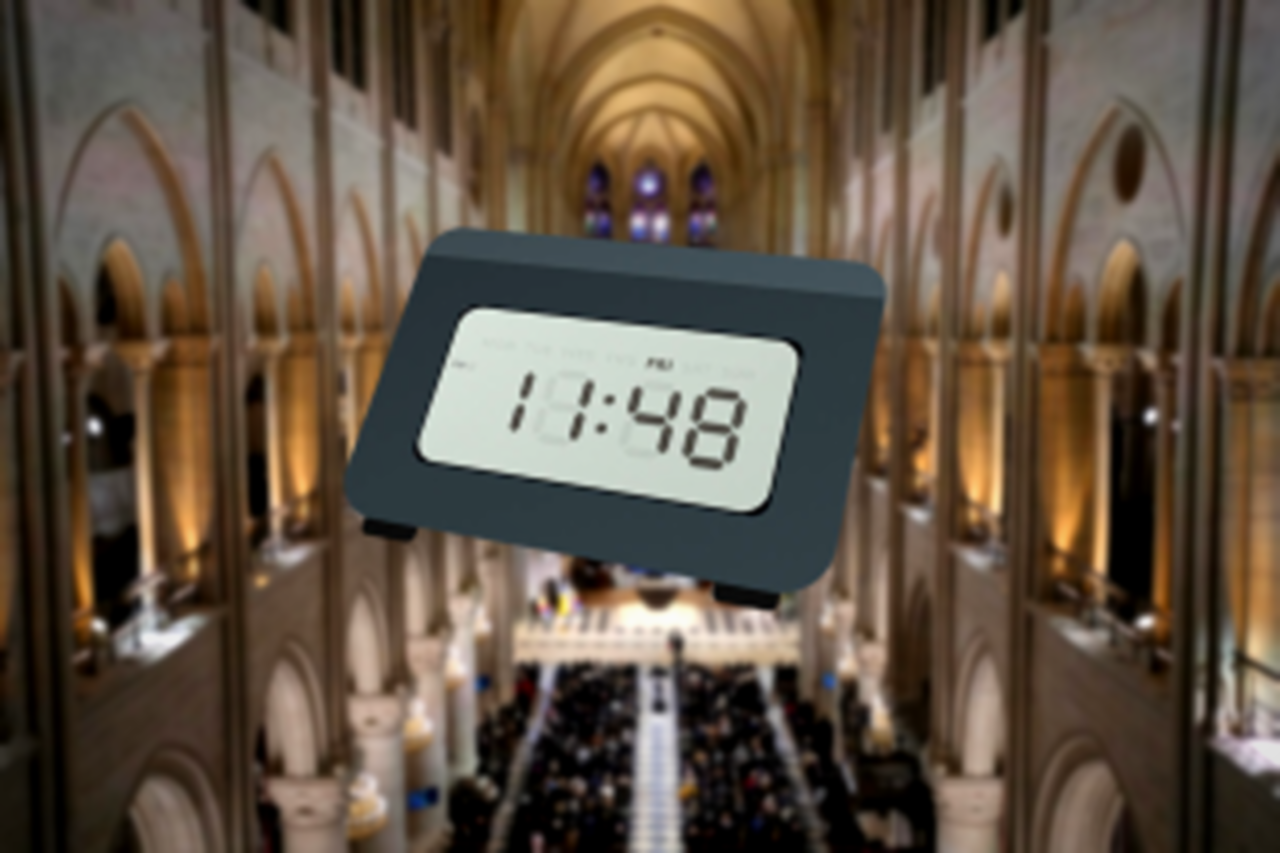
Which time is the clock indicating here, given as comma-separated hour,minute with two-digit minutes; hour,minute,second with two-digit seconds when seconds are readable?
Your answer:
11,48
